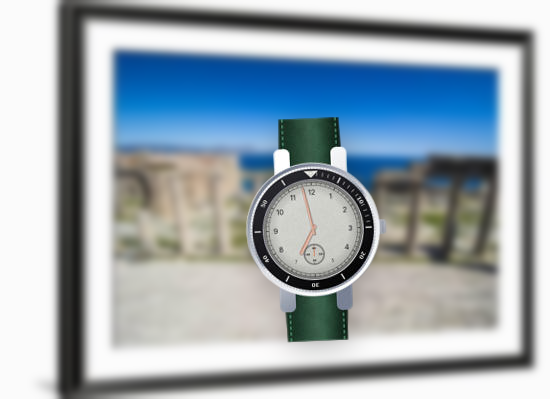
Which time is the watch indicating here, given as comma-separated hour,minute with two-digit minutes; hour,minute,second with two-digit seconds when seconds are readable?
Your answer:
6,58
